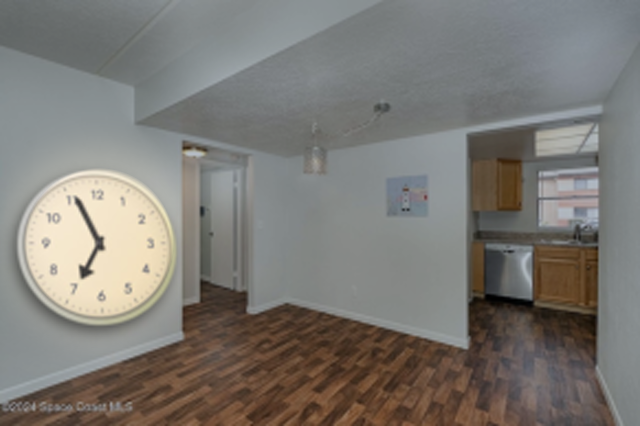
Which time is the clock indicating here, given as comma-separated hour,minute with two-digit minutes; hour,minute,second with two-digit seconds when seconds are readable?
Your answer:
6,56
